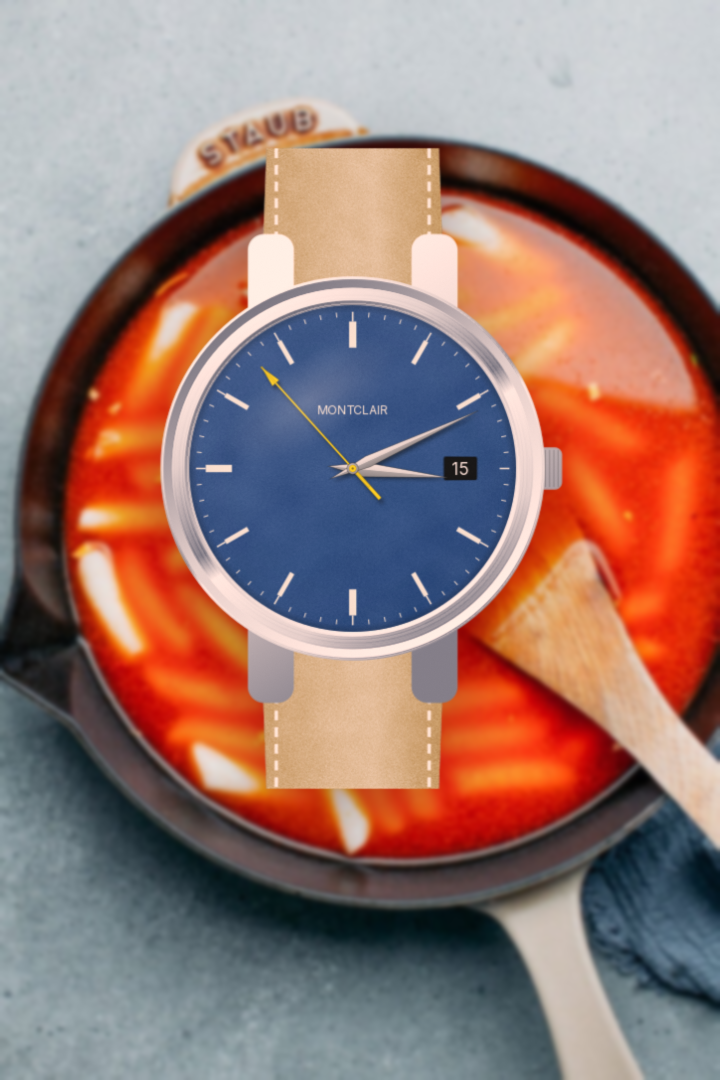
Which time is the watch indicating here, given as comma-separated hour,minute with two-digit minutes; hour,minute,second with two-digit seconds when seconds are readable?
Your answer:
3,10,53
